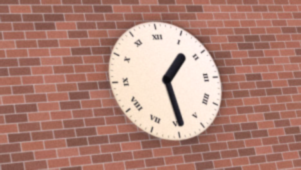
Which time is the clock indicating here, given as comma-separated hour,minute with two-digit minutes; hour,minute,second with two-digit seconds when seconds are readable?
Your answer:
1,29
